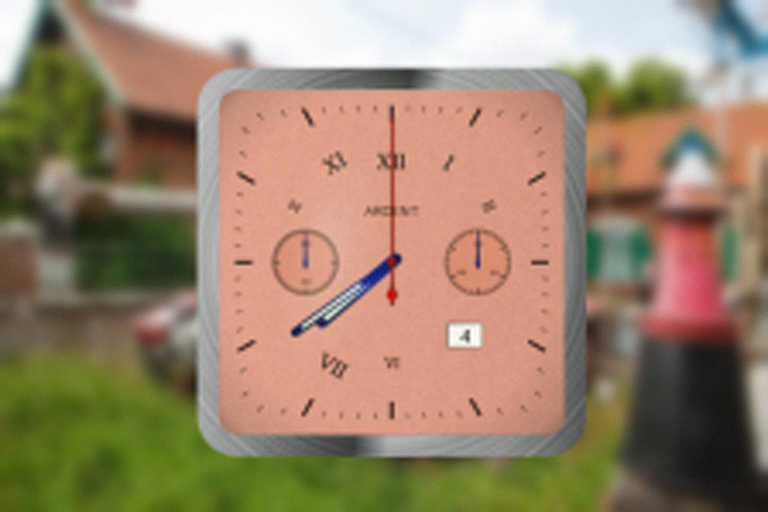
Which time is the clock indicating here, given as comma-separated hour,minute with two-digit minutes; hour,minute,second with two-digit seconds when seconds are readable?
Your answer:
7,39
